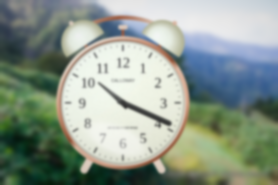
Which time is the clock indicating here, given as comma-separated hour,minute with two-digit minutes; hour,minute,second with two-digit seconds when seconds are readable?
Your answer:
10,19
